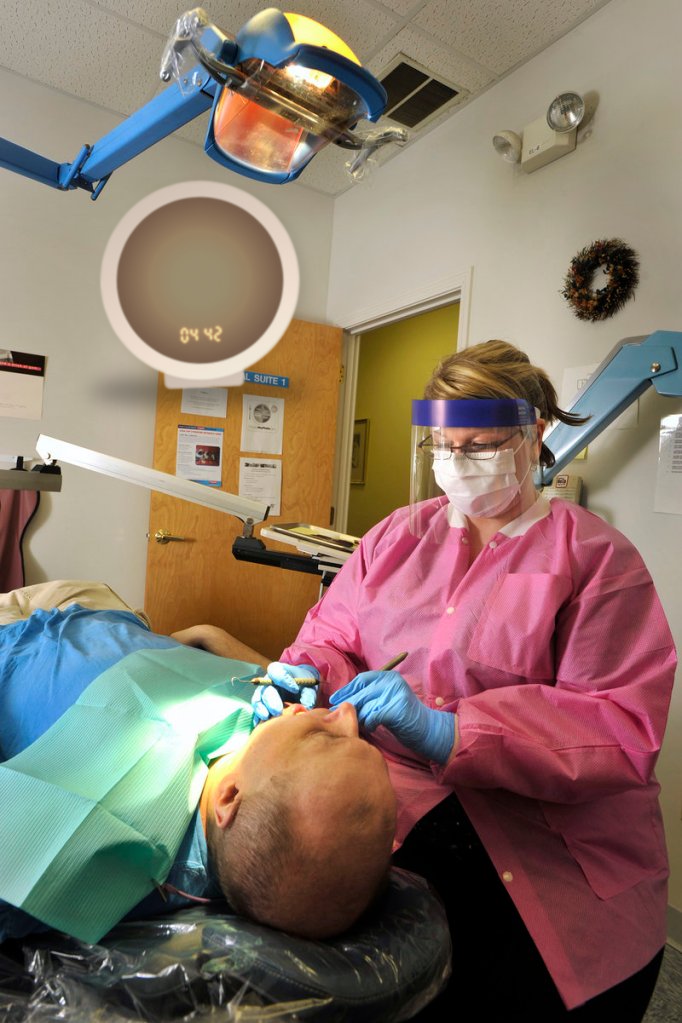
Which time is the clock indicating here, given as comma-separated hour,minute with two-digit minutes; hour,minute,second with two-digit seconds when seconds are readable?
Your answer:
4,42
